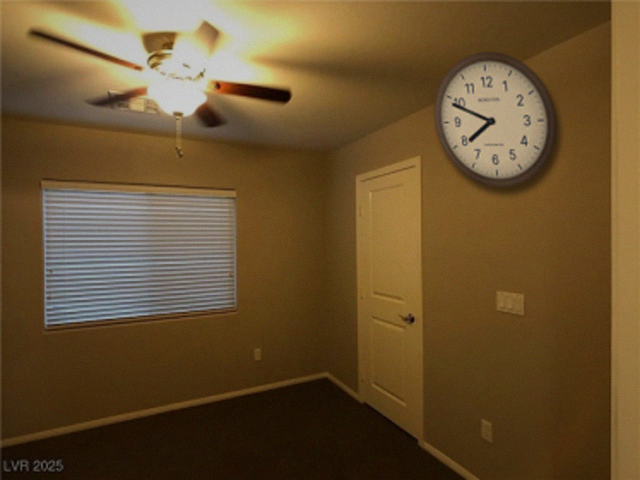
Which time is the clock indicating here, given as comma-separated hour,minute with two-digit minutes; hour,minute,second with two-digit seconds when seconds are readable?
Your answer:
7,49
